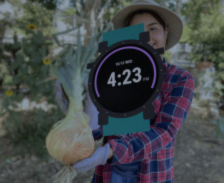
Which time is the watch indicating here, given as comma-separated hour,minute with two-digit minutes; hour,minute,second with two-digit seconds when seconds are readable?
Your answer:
4,23
